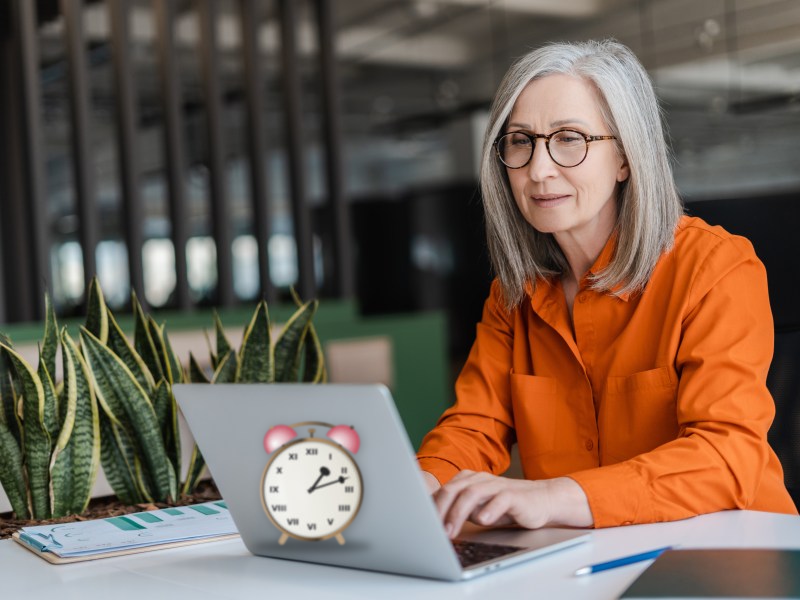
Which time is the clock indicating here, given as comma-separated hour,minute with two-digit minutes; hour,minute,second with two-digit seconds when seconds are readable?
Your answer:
1,12
